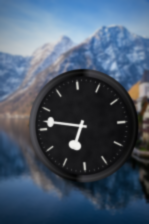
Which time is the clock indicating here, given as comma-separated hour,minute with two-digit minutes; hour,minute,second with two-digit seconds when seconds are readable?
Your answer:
6,47
